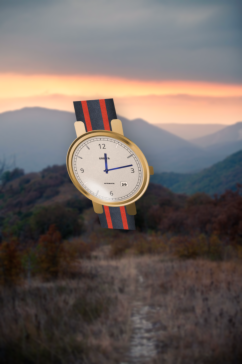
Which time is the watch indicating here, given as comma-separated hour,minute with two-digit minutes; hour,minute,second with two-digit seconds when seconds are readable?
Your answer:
12,13
